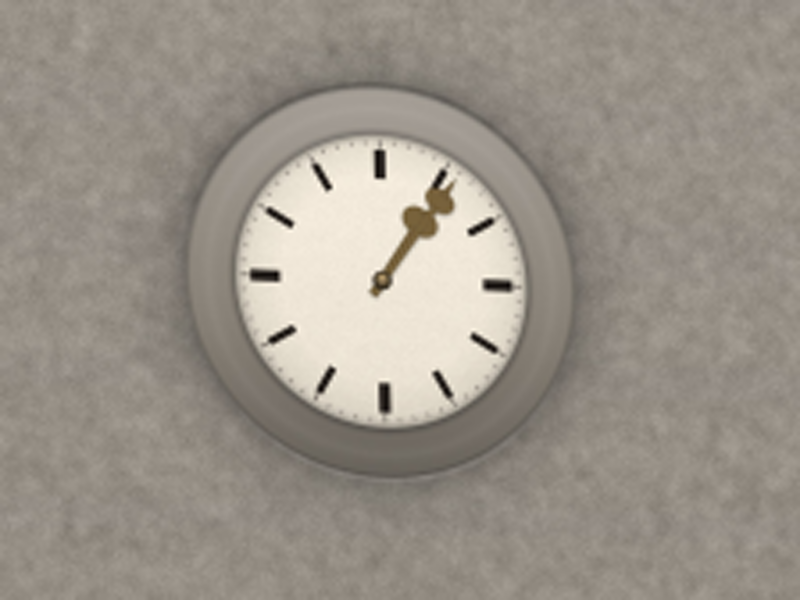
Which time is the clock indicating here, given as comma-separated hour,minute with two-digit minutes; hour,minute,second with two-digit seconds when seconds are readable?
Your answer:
1,06
